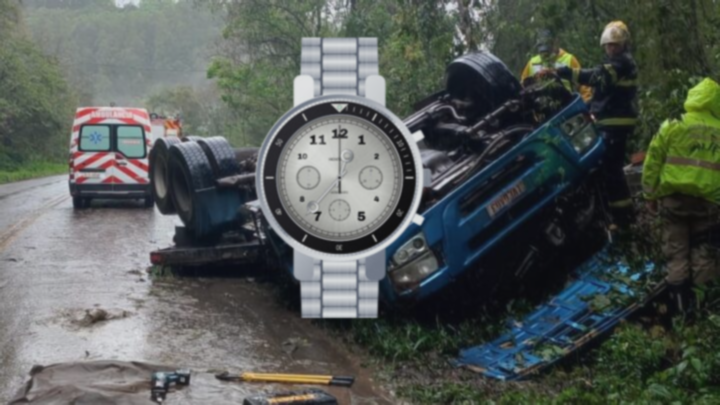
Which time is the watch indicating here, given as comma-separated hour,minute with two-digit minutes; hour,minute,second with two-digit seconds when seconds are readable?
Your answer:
12,37
